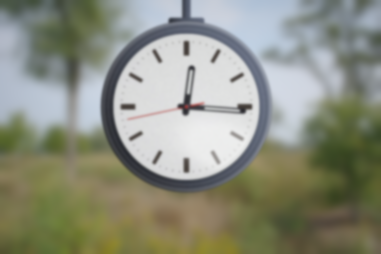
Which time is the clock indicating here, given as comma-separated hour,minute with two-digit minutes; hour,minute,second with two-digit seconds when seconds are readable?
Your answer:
12,15,43
